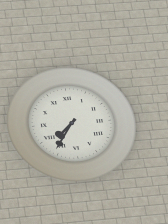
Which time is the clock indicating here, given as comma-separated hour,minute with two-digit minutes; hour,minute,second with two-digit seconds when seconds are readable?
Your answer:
7,36
